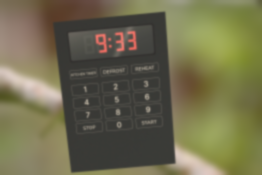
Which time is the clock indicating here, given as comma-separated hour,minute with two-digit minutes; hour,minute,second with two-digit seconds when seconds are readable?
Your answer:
9,33
